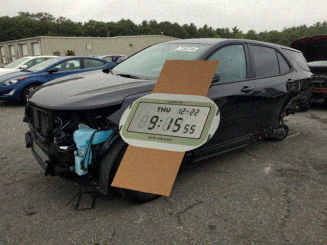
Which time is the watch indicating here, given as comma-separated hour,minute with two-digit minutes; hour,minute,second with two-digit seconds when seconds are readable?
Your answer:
9,15,55
